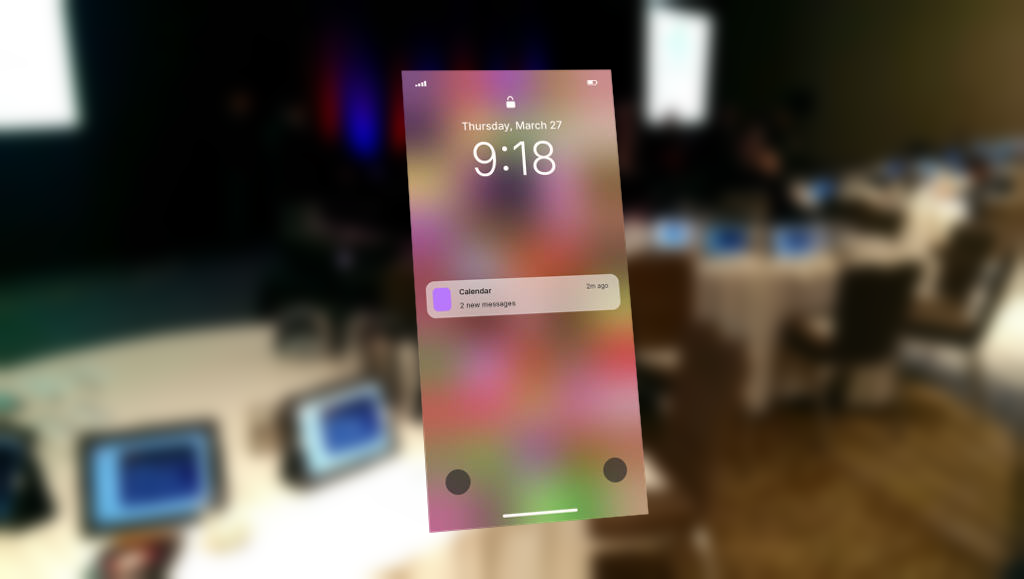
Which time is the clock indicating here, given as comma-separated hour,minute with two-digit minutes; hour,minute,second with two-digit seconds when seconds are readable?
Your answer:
9,18
